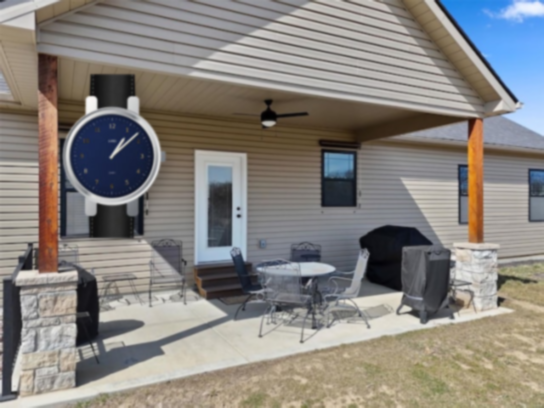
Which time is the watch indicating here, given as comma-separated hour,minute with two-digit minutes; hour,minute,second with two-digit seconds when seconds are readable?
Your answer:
1,08
